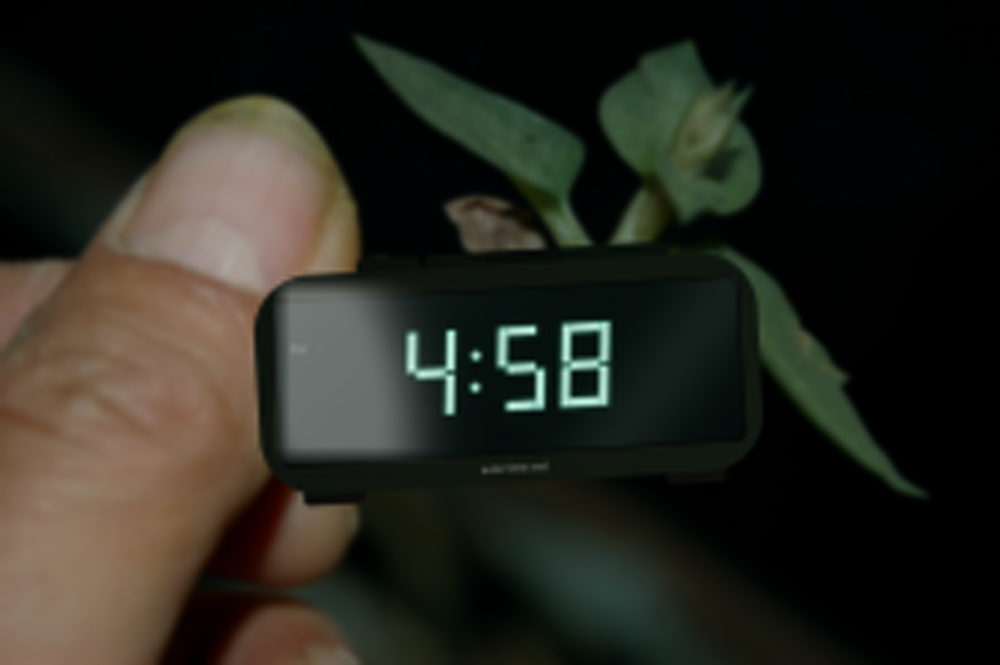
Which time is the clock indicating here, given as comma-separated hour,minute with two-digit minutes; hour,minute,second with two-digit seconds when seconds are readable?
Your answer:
4,58
